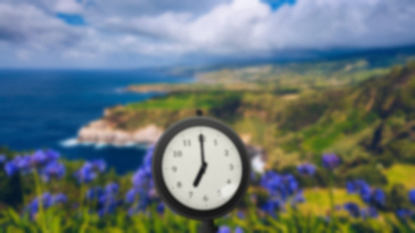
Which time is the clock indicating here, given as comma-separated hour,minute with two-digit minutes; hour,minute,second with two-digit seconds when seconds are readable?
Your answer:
7,00
